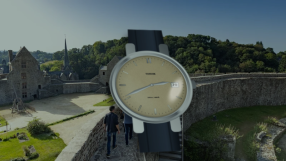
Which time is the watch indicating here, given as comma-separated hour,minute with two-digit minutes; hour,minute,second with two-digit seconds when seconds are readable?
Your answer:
2,41
